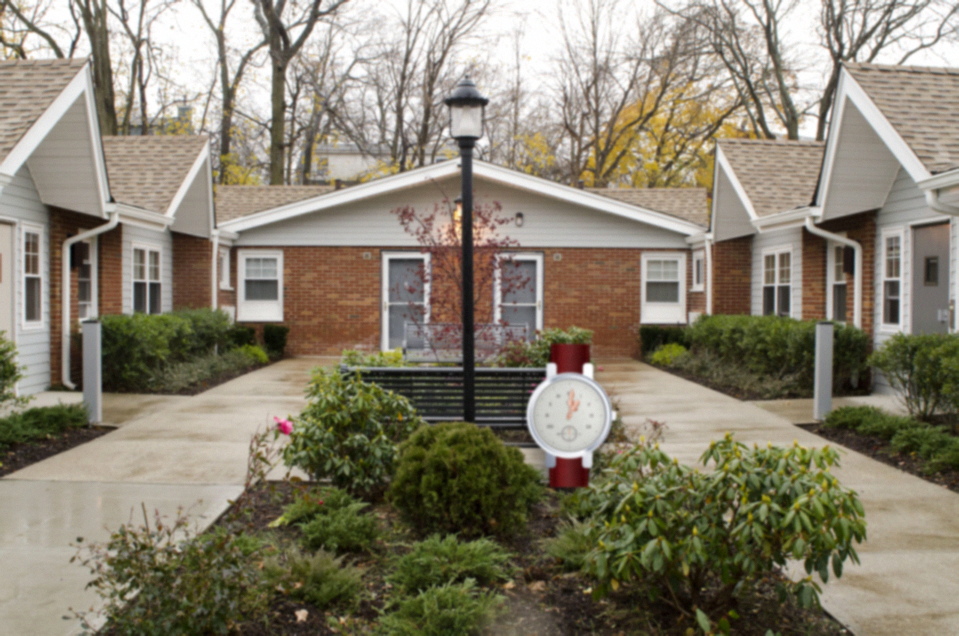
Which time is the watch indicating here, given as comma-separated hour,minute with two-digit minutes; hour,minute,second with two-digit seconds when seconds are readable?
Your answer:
1,01
